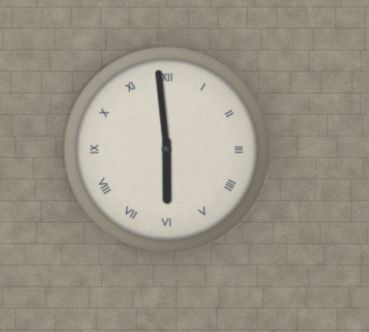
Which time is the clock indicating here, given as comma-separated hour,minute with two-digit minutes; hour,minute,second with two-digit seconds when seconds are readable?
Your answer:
5,59
